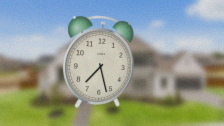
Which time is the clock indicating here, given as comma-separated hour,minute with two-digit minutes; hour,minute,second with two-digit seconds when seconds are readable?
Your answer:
7,27
